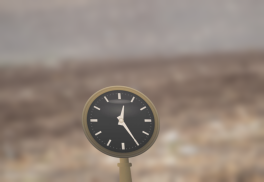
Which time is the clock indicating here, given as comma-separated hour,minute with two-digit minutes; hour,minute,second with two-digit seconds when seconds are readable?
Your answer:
12,25
